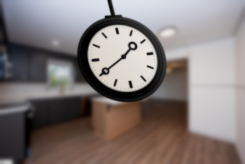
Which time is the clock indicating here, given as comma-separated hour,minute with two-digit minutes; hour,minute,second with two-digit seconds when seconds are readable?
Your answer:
1,40
